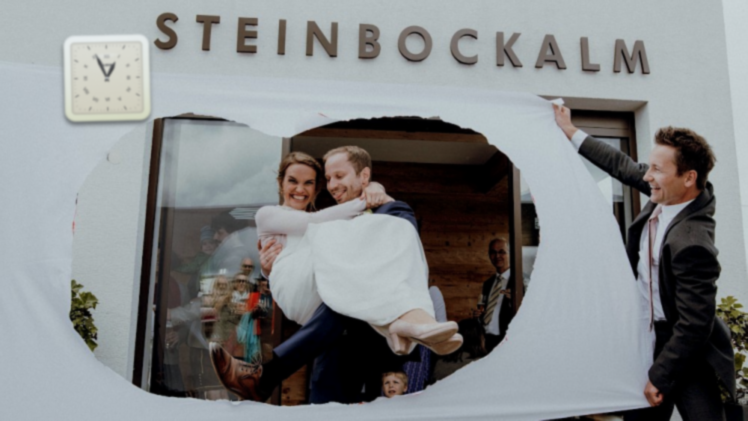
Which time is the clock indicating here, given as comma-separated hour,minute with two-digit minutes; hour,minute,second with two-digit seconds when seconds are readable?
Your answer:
12,56
